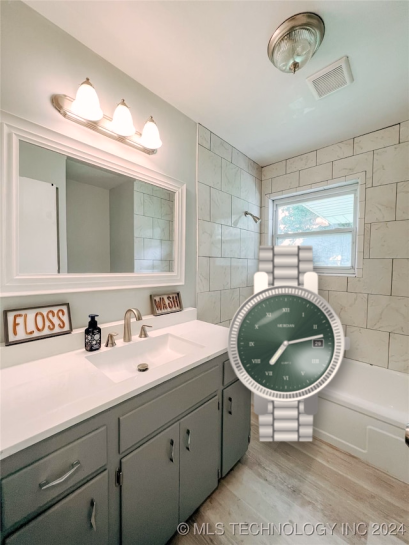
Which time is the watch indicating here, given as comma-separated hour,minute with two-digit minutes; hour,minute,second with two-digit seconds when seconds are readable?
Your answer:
7,13
